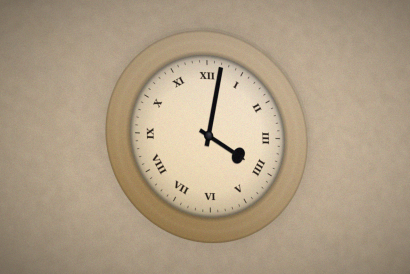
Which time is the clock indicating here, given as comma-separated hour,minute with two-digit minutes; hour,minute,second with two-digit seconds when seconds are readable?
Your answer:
4,02
